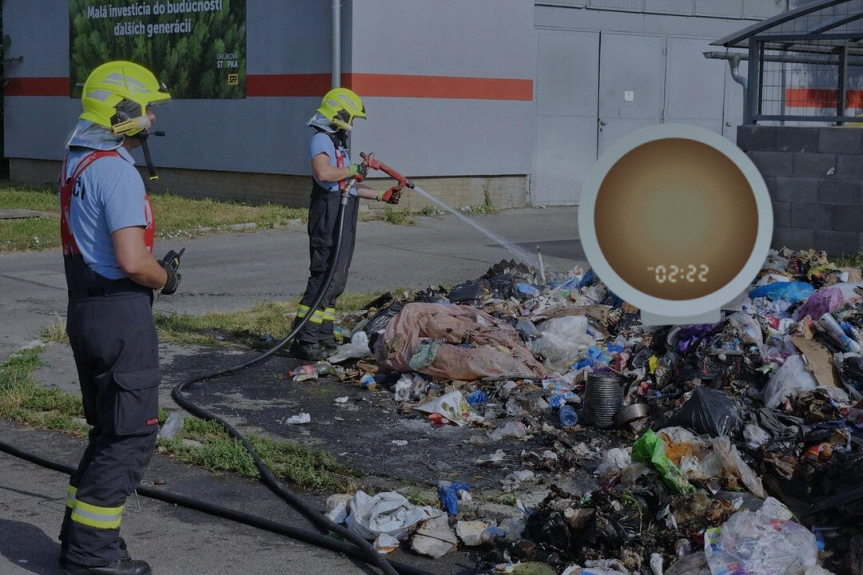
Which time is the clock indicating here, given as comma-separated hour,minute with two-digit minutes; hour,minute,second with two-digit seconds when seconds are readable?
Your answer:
2,22
